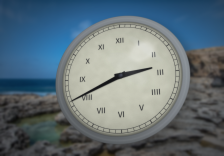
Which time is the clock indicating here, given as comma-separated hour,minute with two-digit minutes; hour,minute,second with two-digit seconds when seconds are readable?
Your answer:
2,41
